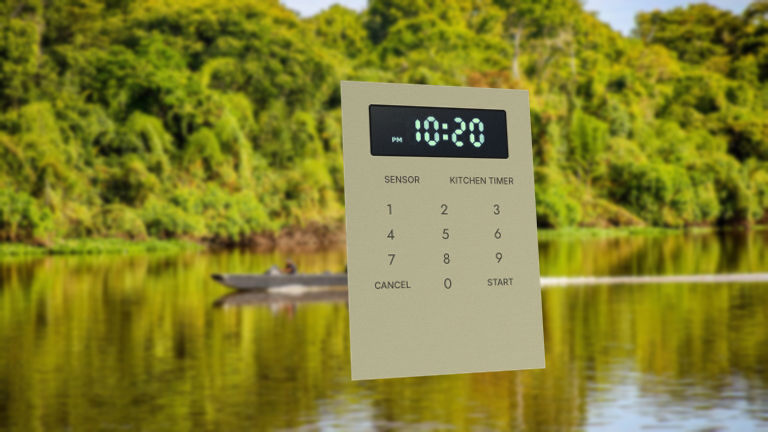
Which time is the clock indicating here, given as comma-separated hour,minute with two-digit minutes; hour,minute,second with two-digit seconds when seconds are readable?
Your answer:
10,20
